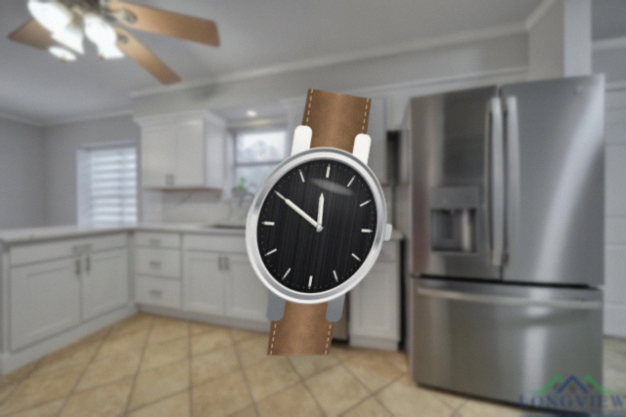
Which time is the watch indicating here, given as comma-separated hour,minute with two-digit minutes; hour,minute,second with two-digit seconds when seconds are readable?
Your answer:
11,50
